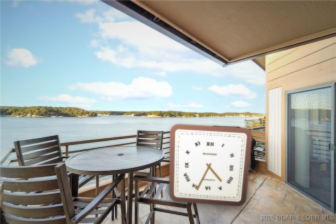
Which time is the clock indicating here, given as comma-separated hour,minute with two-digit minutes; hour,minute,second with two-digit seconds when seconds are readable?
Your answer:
4,34
